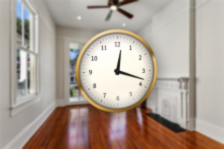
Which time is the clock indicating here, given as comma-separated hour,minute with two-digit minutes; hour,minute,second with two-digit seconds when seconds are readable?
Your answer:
12,18
